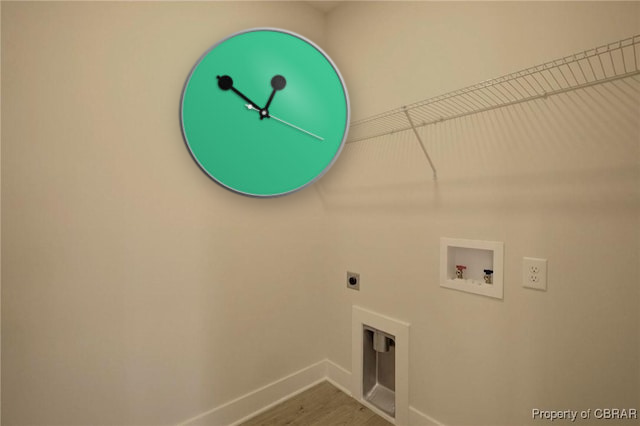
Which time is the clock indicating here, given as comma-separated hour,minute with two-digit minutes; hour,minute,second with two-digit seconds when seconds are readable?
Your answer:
12,51,19
